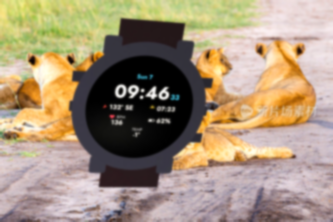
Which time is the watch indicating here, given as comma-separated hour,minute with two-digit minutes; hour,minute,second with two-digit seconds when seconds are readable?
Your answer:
9,46
